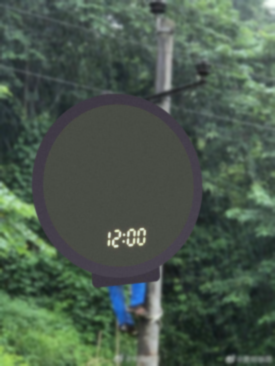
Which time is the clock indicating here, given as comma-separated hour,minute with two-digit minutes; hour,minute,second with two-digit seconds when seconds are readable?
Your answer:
12,00
